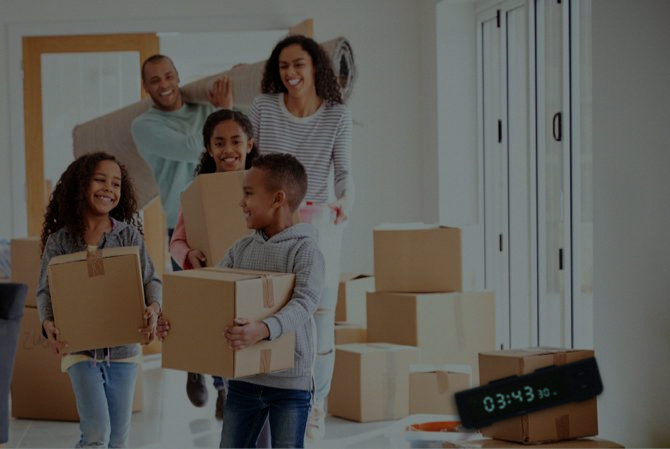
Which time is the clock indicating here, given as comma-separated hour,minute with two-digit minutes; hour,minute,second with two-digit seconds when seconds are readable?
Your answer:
3,43
